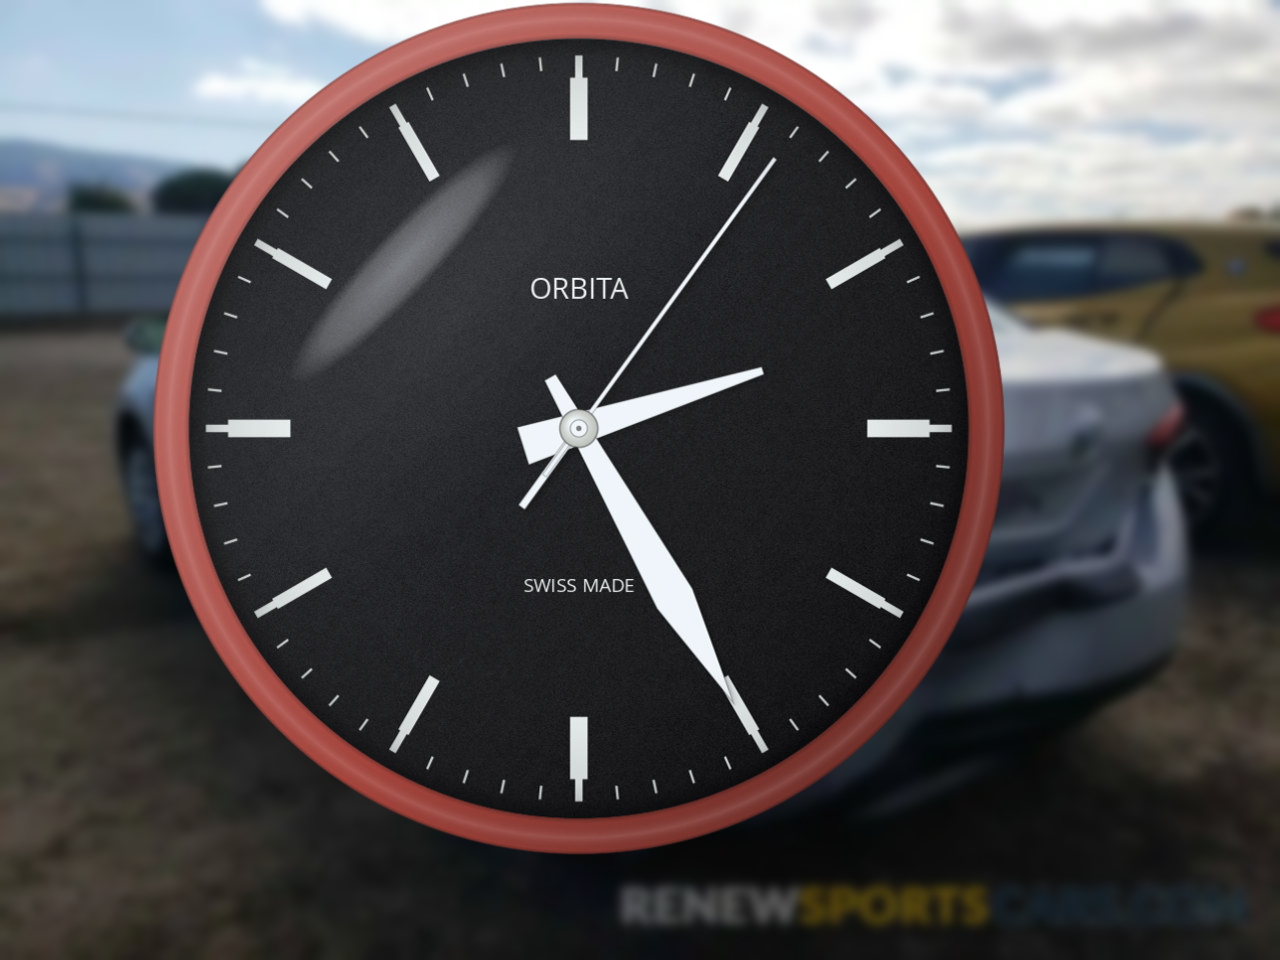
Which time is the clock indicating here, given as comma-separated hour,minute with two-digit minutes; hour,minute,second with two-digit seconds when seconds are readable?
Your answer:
2,25,06
